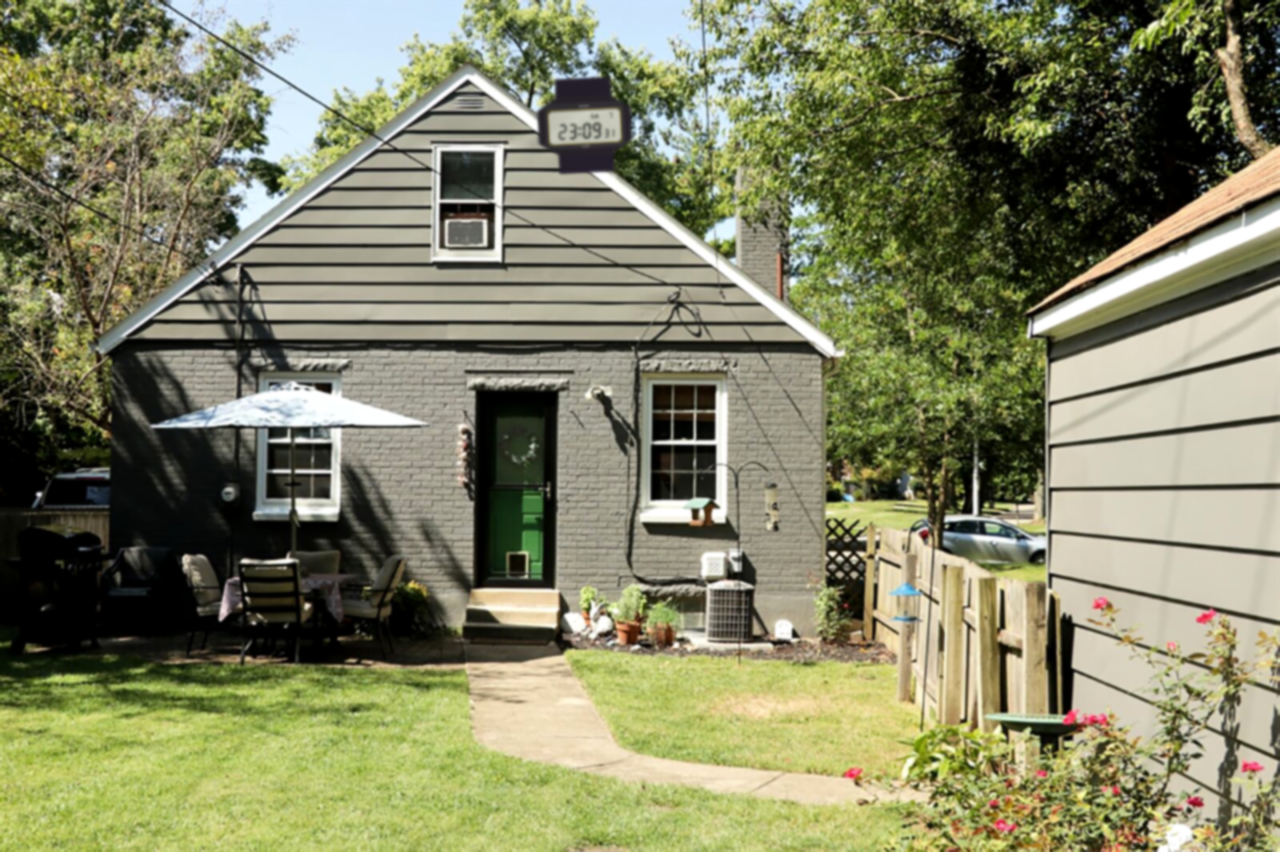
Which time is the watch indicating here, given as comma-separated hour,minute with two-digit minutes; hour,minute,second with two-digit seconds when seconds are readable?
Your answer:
23,09
